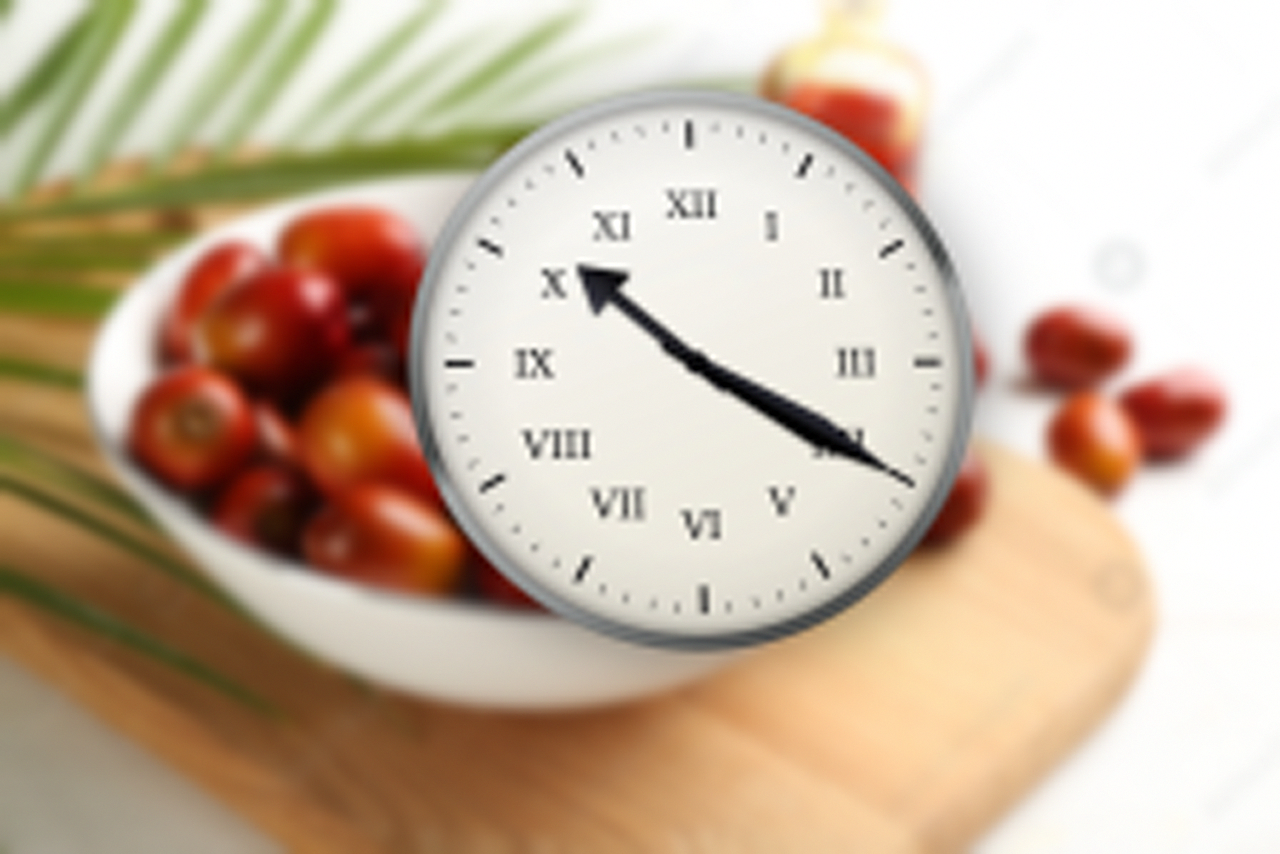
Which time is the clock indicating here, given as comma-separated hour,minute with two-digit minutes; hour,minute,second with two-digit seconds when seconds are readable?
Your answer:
10,20
